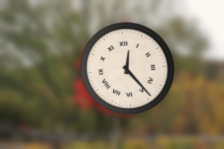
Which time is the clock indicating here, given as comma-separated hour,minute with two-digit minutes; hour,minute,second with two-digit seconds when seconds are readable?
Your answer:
12,24
